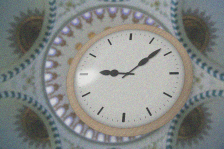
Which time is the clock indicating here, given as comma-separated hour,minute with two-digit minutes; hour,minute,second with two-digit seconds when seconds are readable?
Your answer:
9,08
